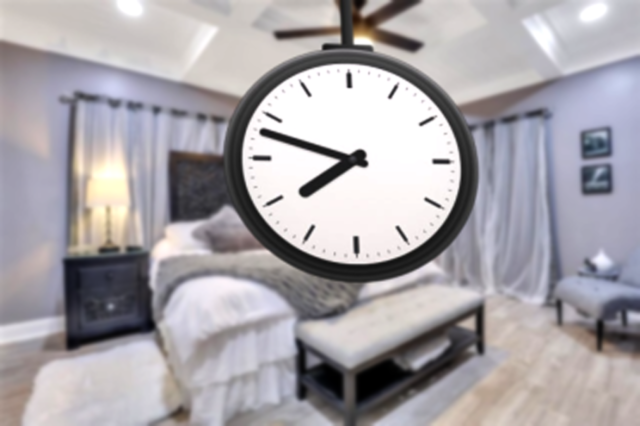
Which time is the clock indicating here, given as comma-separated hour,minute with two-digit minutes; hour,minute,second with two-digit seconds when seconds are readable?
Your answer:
7,48
